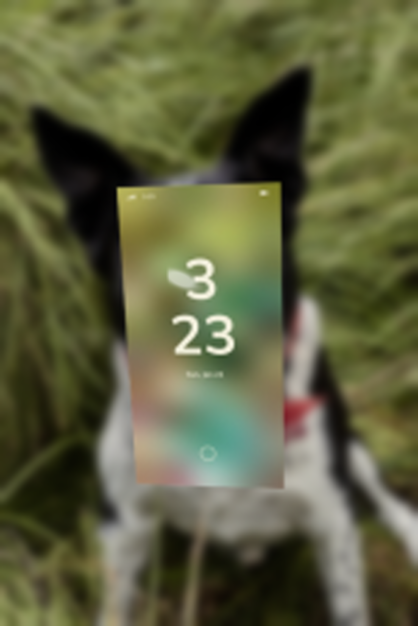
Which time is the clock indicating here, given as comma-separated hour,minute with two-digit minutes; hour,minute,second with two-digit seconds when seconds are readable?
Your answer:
3,23
